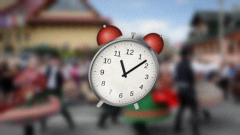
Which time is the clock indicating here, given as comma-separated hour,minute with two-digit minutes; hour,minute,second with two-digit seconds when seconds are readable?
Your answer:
11,08
